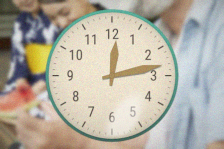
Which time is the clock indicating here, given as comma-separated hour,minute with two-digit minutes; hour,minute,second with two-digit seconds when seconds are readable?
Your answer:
12,13
